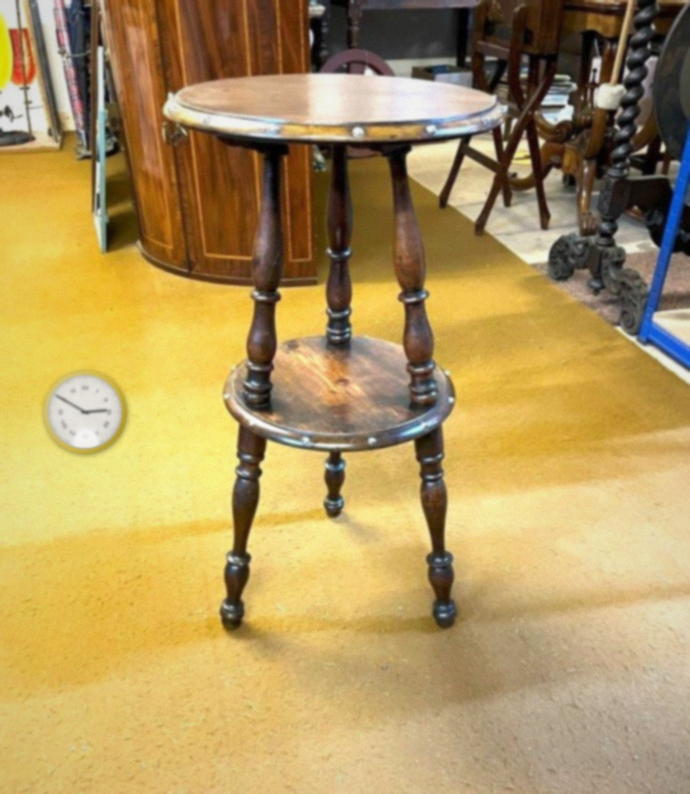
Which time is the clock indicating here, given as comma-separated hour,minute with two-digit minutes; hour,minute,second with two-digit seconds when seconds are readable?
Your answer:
2,50
